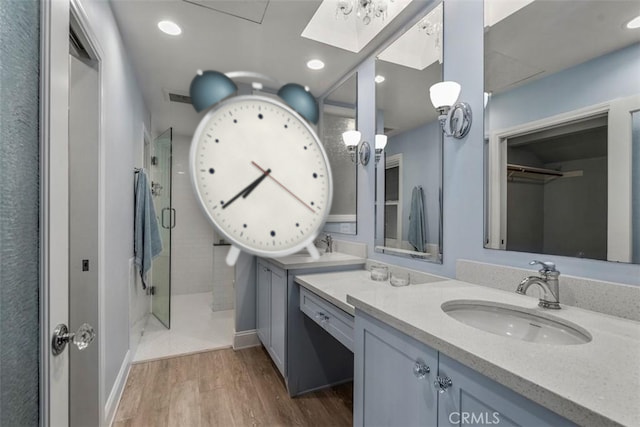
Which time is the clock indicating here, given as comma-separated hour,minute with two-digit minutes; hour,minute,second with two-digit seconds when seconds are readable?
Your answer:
7,39,21
